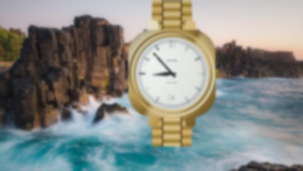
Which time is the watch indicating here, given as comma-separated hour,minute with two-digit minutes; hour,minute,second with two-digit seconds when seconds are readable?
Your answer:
8,53
